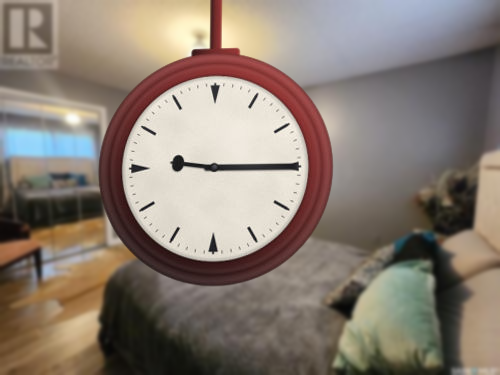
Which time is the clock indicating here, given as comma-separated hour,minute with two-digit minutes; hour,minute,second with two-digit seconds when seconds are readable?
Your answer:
9,15
